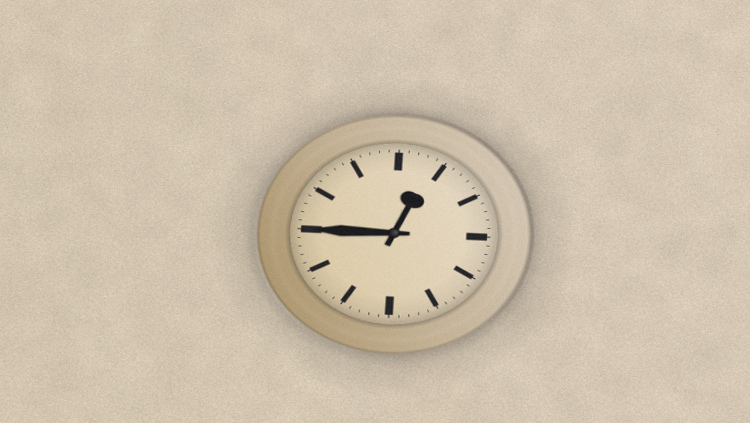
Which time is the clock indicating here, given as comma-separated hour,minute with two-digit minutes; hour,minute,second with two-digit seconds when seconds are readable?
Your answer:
12,45
